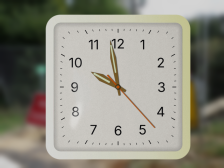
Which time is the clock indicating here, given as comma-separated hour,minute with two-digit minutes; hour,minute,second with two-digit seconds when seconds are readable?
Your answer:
9,58,23
